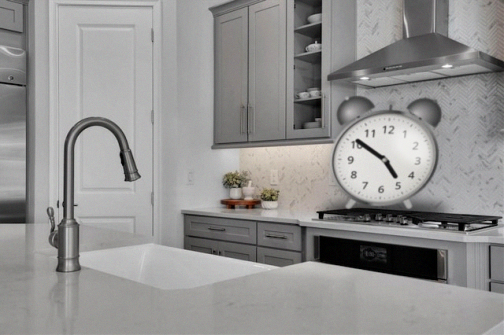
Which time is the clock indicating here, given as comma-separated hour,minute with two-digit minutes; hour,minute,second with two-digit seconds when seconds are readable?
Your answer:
4,51
